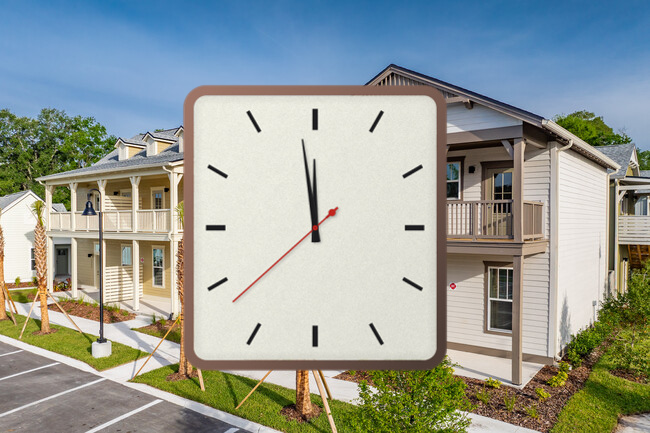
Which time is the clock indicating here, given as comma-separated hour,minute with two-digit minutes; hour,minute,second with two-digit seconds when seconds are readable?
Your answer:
11,58,38
